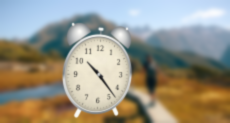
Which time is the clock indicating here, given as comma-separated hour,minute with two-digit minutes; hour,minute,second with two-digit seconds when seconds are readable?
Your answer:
10,23
